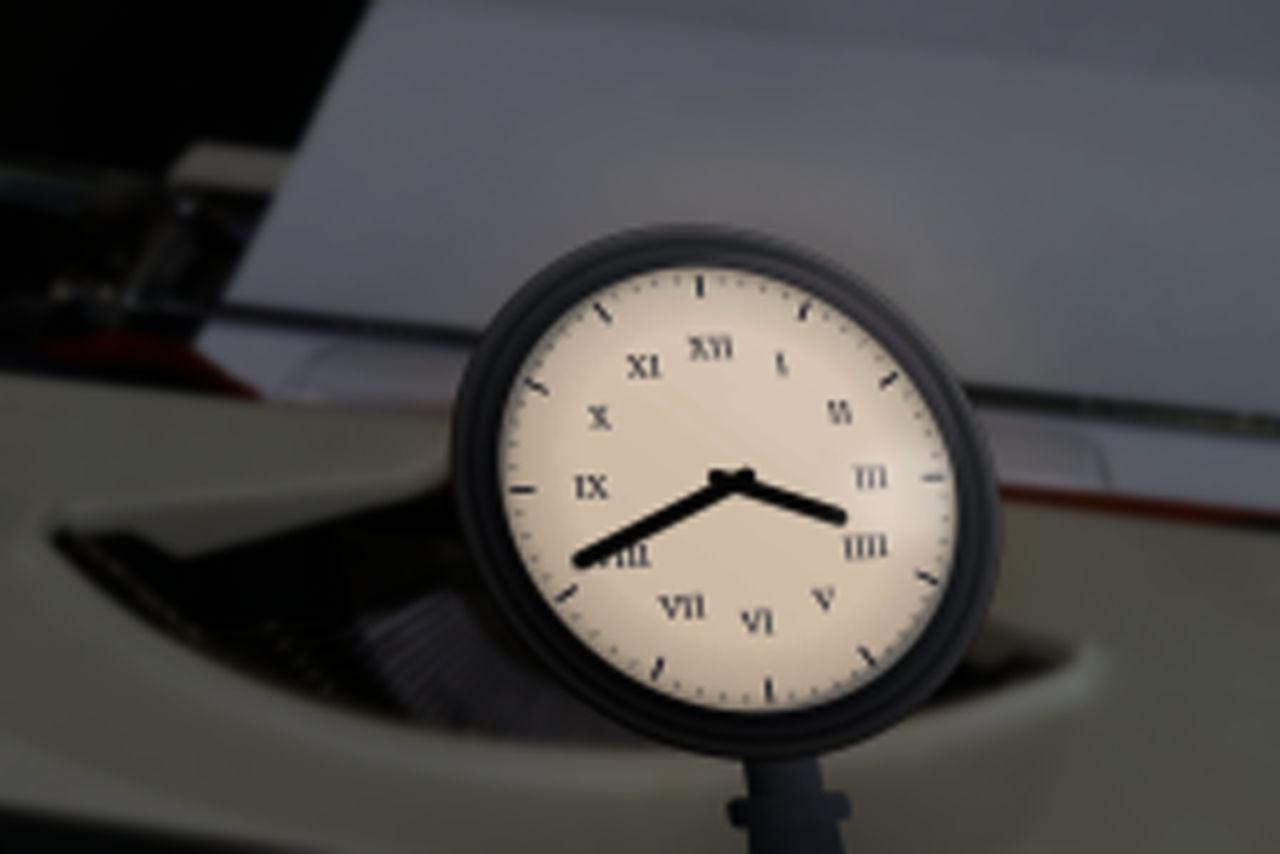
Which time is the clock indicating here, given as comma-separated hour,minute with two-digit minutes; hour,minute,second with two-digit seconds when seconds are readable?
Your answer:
3,41
